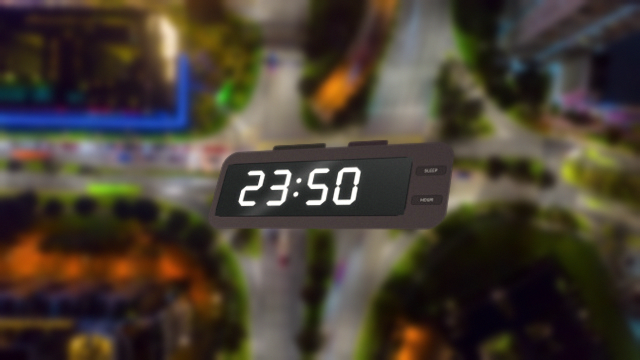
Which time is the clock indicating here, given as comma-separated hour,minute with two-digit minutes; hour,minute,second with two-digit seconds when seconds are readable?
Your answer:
23,50
